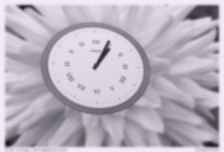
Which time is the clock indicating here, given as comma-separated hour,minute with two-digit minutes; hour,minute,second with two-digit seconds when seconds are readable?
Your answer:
1,04
